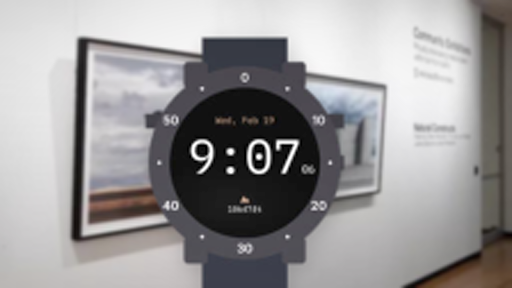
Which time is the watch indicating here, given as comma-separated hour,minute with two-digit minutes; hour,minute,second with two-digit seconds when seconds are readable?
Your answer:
9,07
